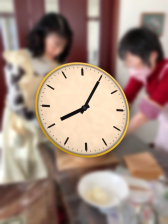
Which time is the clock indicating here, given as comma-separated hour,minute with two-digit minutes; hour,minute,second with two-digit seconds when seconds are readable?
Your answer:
8,05
